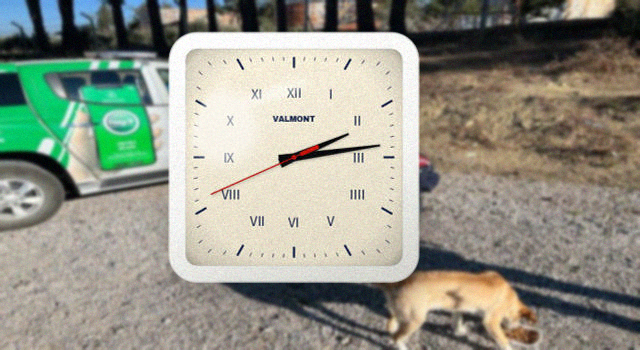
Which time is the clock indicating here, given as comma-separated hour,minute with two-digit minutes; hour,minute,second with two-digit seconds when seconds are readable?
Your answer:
2,13,41
